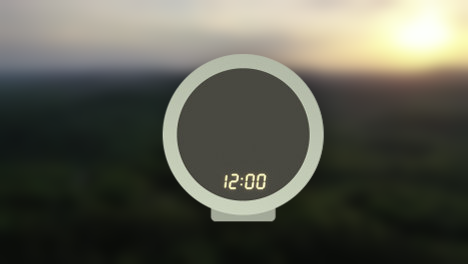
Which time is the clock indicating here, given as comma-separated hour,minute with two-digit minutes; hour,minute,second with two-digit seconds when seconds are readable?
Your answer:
12,00
